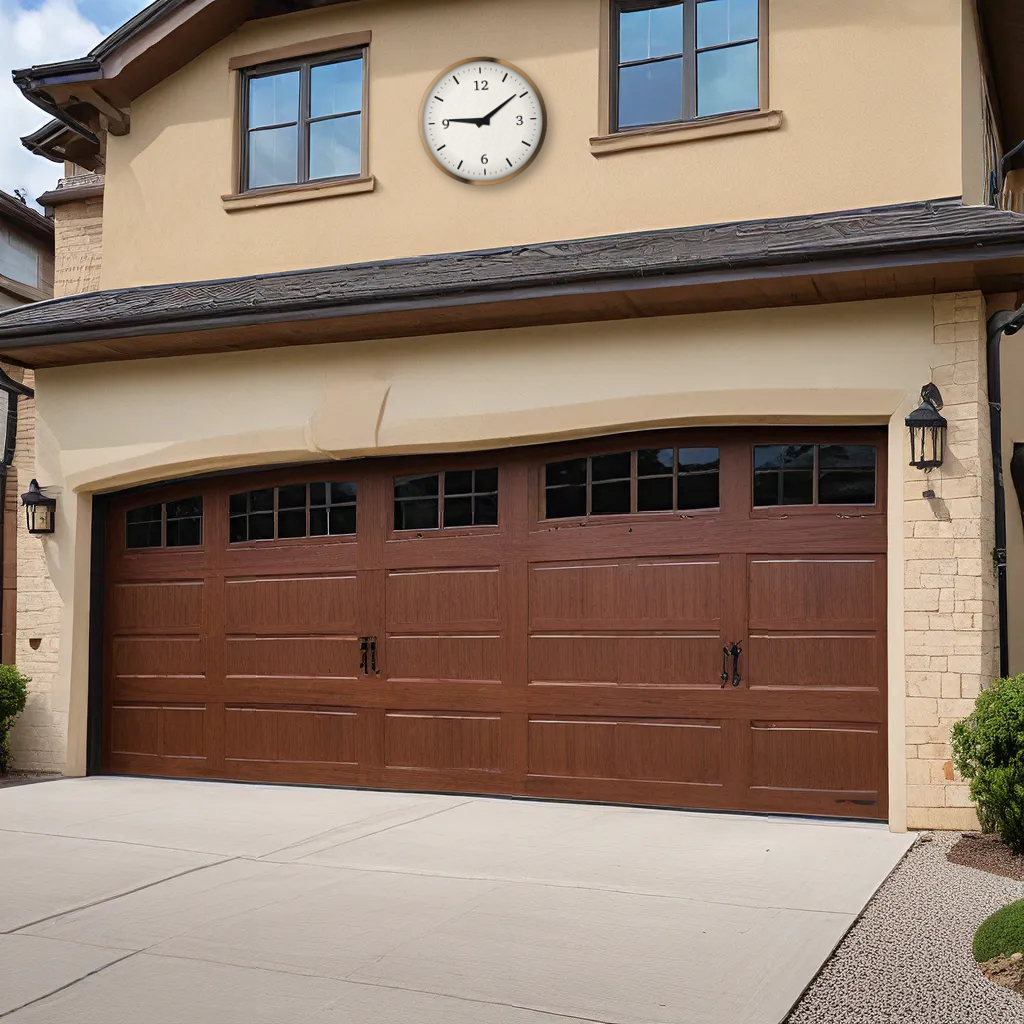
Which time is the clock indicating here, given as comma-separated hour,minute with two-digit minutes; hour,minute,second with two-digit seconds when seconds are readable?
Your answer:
9,09
